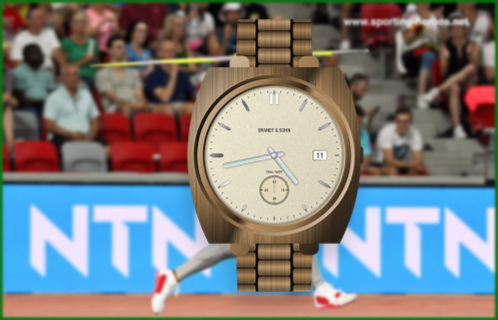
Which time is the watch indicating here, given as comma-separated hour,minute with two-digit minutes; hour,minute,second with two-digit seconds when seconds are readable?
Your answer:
4,43
